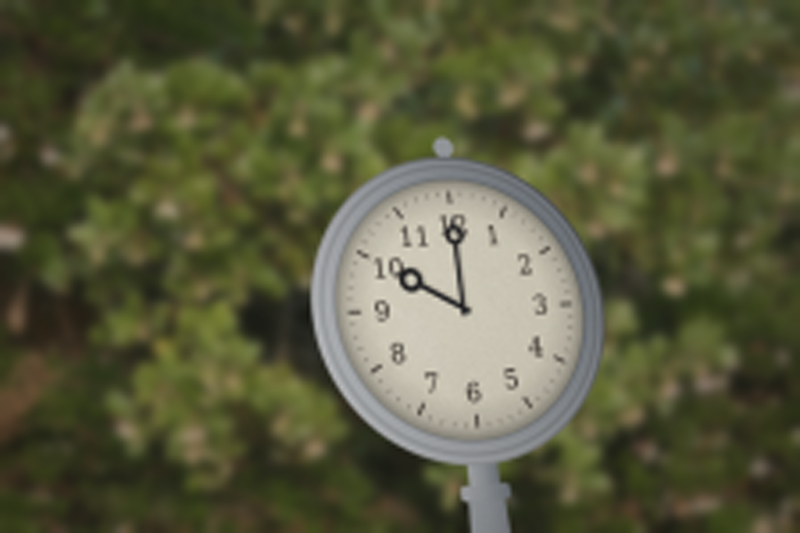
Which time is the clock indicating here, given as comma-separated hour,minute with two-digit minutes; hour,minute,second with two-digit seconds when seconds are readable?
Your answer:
10,00
